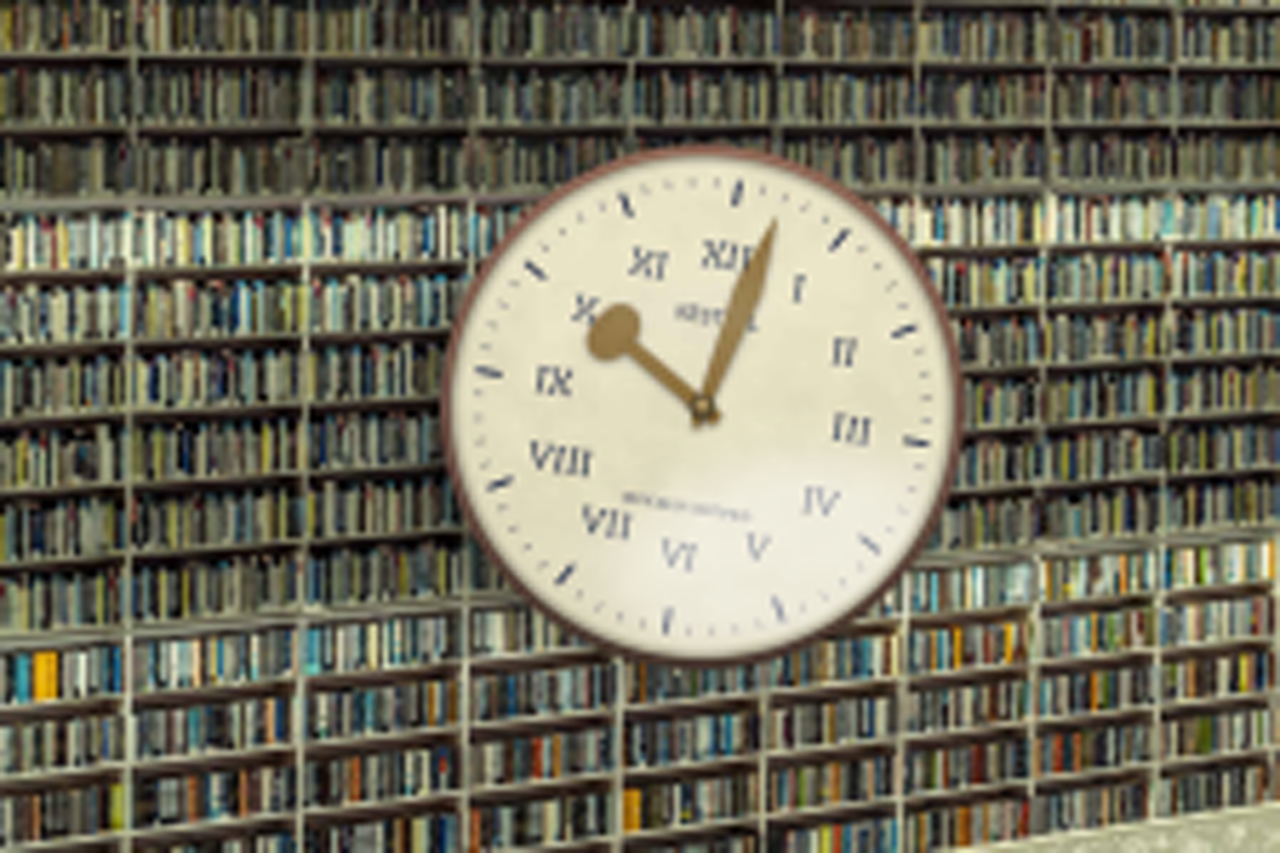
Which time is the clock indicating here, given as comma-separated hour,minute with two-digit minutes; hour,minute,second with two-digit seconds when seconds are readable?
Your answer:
10,02
